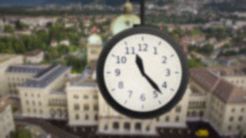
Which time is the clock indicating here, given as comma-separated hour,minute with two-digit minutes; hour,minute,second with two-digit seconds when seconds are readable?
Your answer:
11,23
